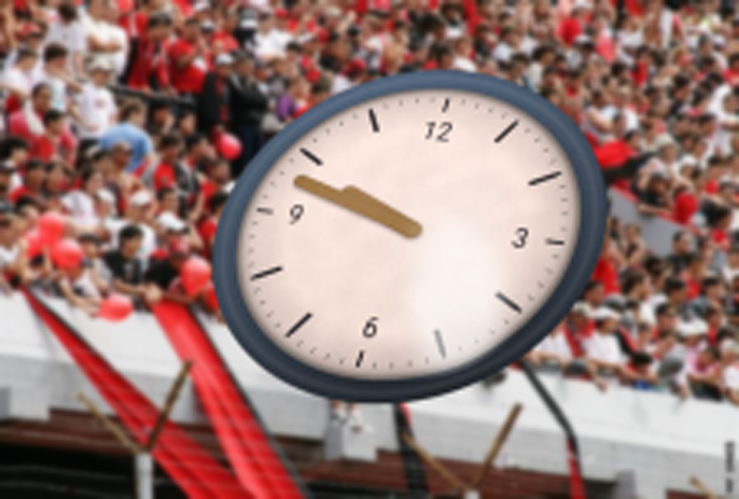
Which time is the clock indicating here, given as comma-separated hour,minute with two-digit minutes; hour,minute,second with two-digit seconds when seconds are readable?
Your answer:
9,48
